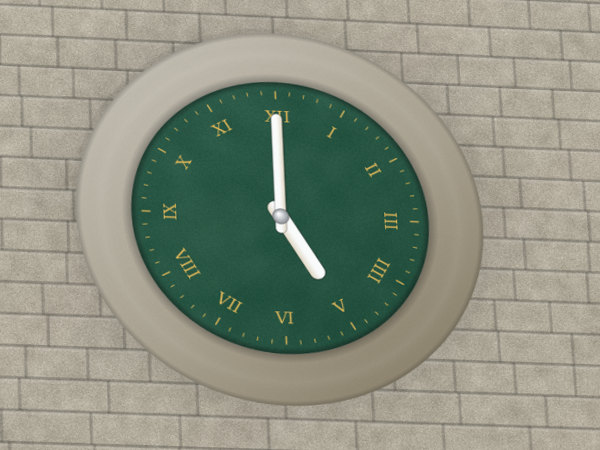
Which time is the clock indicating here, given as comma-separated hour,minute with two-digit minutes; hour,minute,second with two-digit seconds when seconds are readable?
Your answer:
5,00
